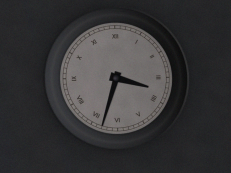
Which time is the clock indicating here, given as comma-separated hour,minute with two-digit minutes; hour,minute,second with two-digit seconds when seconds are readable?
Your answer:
3,33
